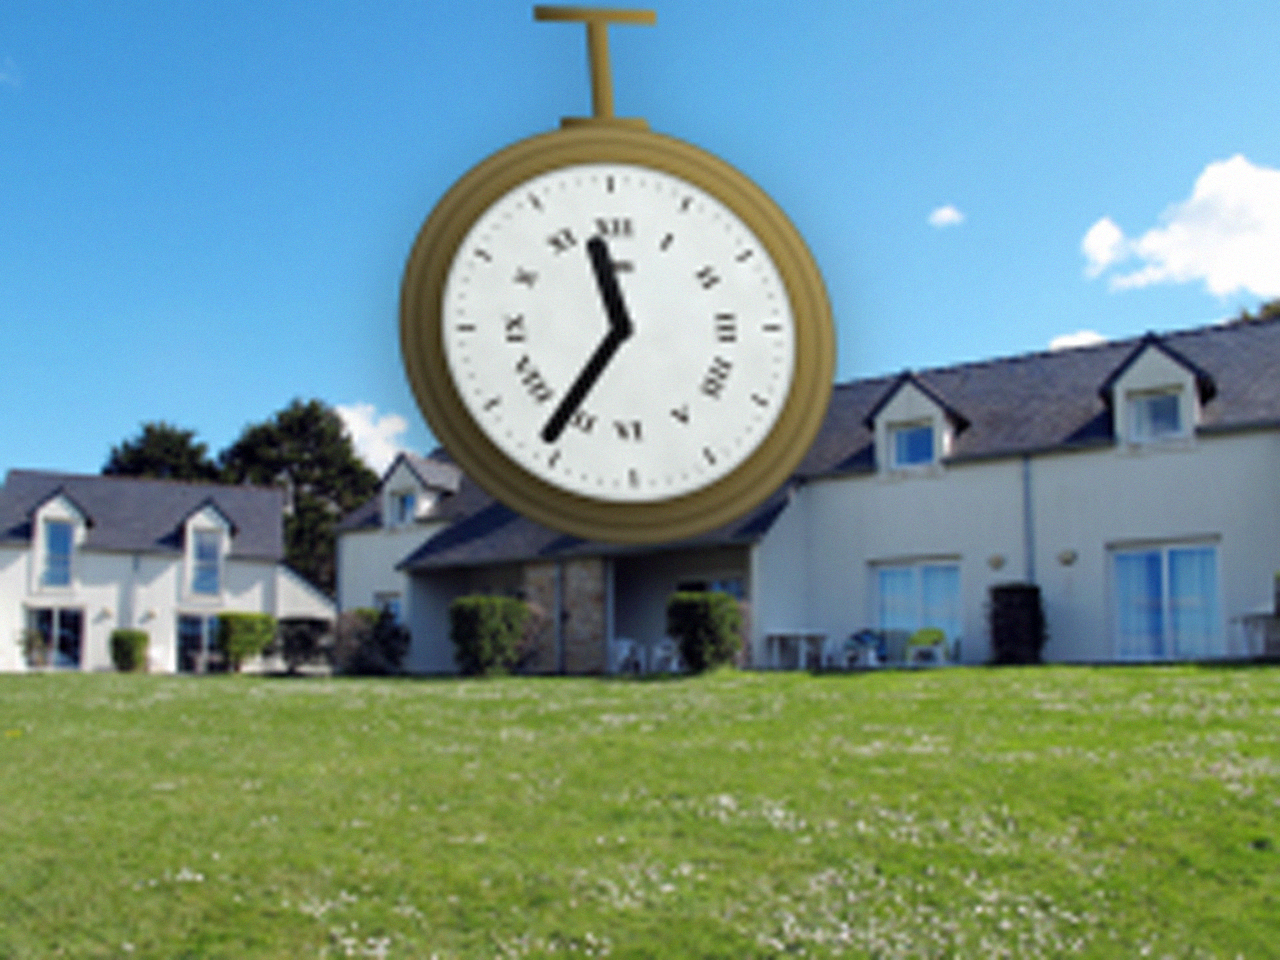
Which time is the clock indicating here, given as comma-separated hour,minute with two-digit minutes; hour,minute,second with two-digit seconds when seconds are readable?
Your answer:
11,36
